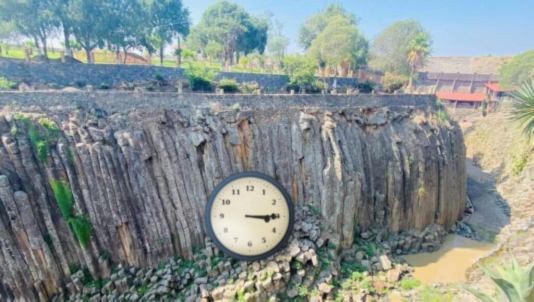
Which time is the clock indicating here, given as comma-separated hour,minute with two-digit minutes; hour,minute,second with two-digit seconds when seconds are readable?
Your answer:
3,15
